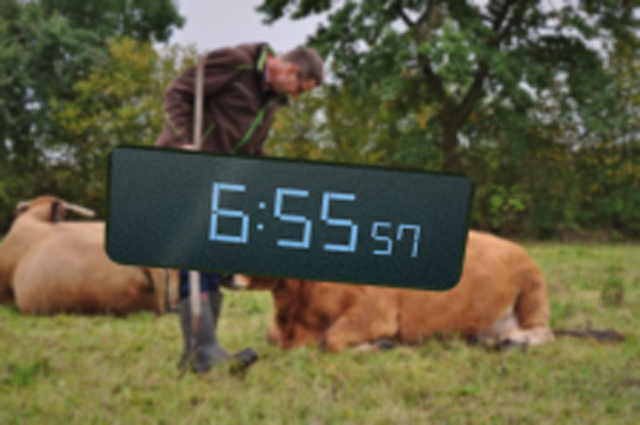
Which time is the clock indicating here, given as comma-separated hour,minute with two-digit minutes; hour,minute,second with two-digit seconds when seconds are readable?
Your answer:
6,55,57
